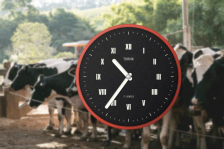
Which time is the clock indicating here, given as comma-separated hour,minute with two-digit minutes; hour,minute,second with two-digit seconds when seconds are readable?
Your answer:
10,36
